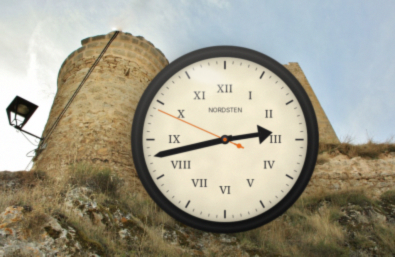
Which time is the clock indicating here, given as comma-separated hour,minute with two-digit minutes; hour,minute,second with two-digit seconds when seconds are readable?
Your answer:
2,42,49
